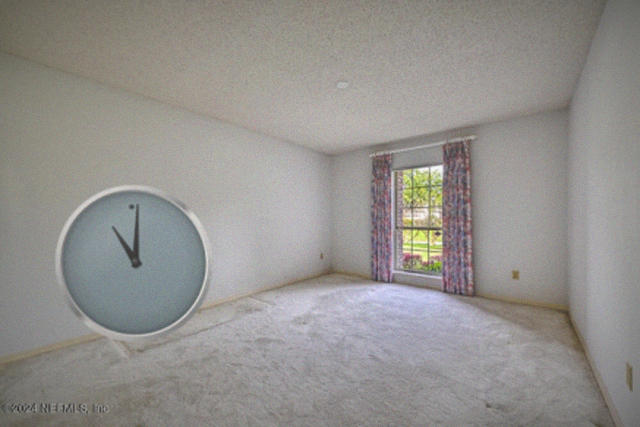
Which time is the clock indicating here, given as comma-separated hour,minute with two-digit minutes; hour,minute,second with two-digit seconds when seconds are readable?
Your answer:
11,01
